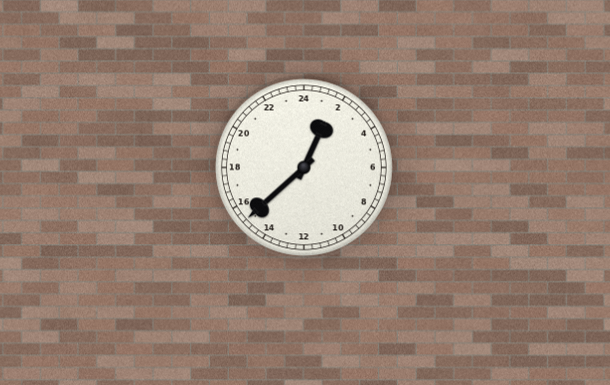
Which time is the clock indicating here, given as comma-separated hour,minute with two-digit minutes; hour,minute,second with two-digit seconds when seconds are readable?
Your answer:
1,38
